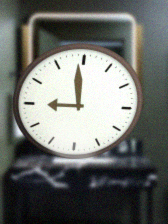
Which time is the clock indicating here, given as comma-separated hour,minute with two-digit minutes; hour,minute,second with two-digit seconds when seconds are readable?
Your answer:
8,59
